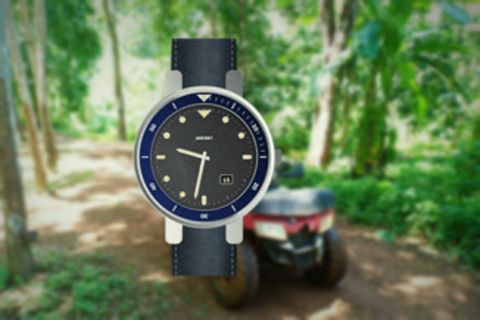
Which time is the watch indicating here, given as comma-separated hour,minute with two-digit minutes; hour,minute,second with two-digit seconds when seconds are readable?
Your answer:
9,32
